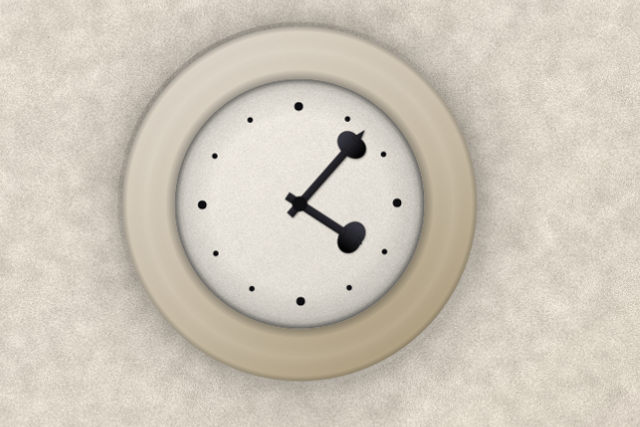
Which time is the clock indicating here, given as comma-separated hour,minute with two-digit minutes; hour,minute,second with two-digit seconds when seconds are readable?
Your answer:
4,07
